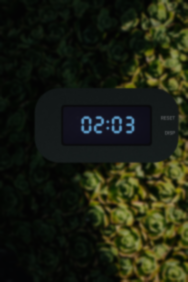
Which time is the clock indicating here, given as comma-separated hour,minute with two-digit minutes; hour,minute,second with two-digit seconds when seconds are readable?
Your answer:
2,03
